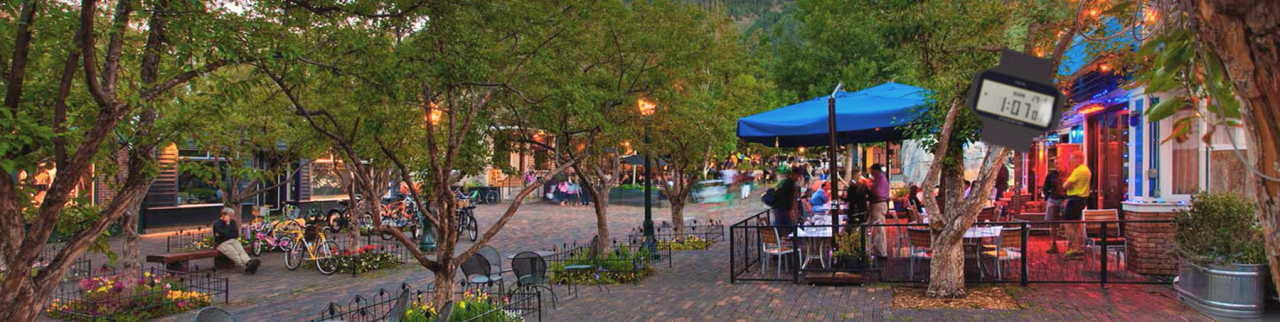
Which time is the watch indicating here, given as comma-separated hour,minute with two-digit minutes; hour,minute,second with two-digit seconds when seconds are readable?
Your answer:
1,07
